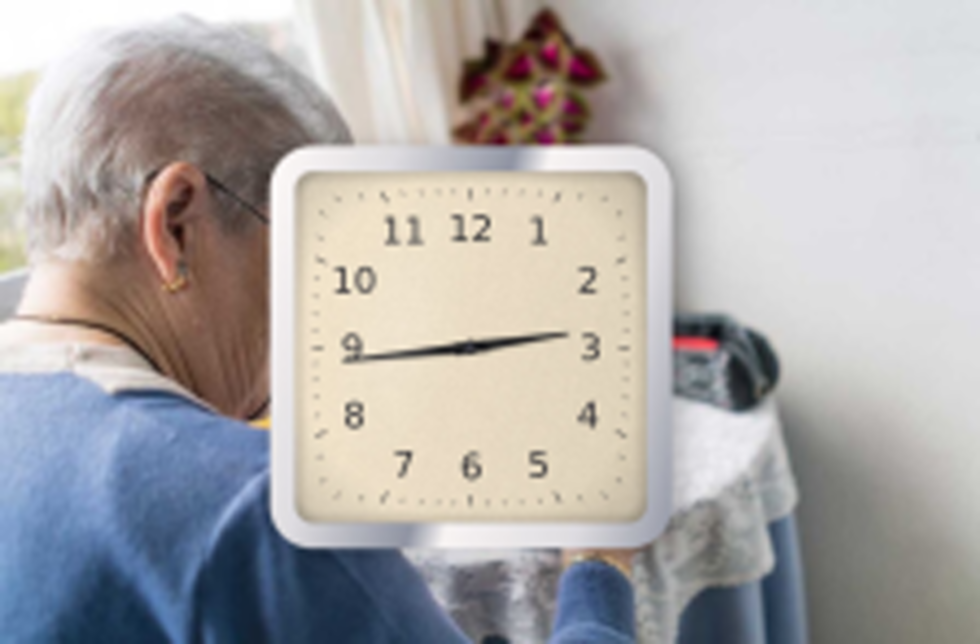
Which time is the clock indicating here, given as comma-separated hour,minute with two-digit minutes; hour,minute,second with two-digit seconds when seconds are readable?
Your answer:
2,44
